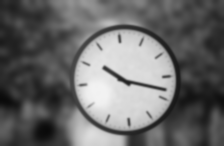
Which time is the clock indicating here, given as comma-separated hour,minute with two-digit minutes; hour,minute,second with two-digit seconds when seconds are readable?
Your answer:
10,18
